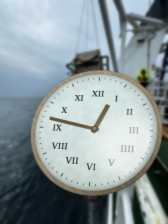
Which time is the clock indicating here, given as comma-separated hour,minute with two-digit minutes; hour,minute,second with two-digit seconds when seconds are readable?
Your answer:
12,47
